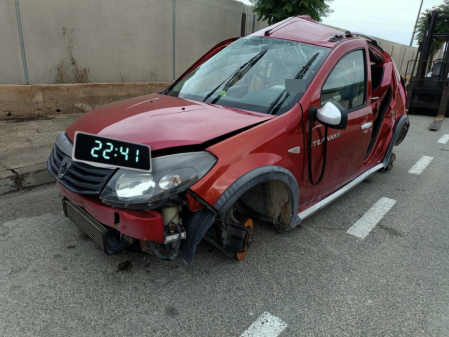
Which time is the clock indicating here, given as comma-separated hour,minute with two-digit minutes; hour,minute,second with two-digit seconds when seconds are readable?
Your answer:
22,41
